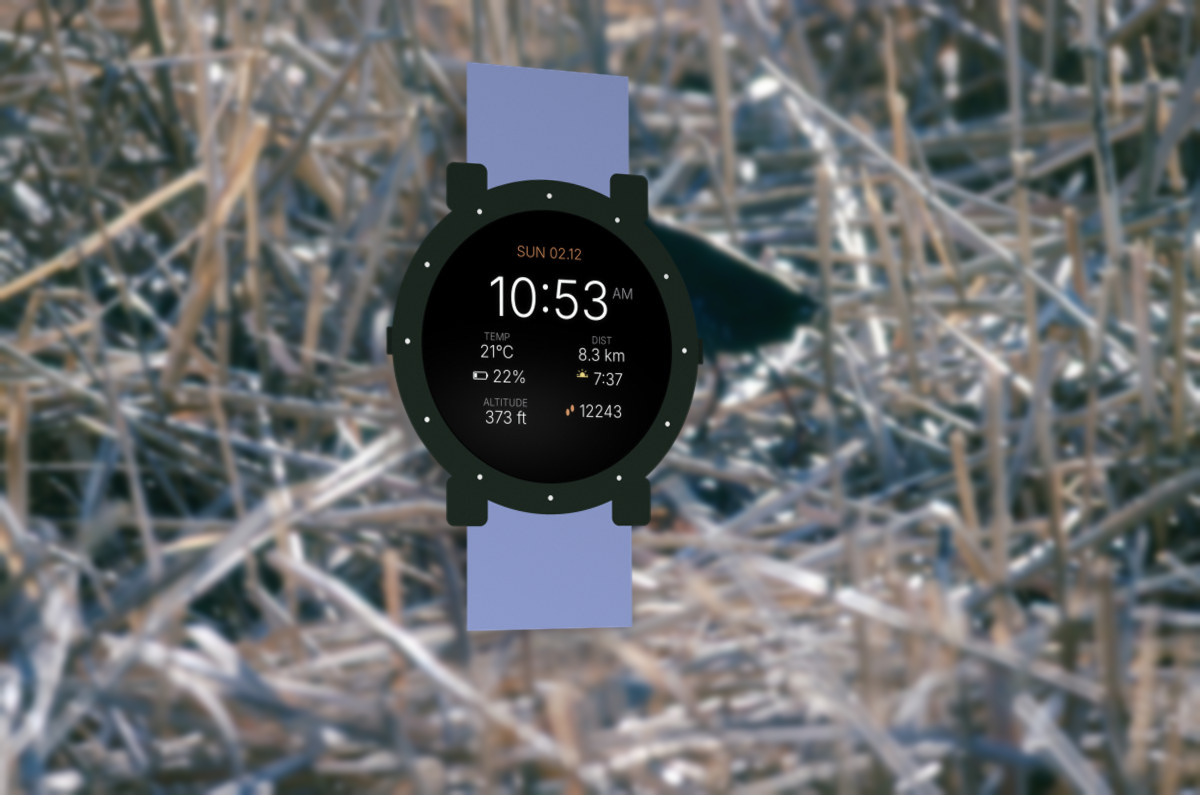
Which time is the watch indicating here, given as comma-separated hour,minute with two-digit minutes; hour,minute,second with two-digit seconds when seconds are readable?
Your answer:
10,53
